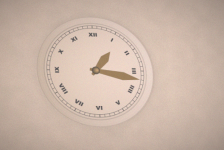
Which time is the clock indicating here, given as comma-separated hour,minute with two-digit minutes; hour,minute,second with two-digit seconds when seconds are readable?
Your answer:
1,17
